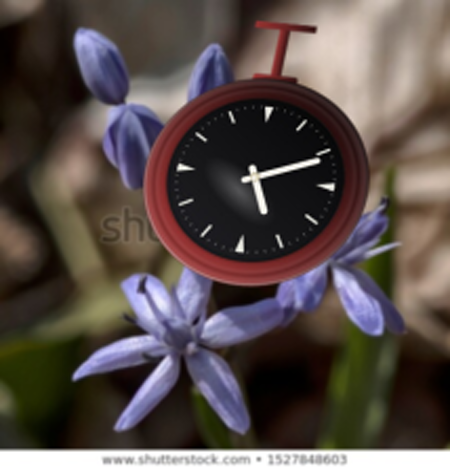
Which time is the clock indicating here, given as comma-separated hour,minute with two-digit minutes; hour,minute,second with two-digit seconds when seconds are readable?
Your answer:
5,11
